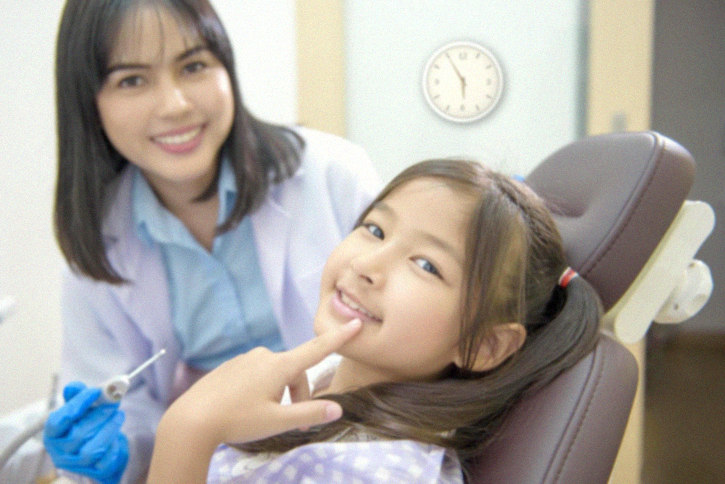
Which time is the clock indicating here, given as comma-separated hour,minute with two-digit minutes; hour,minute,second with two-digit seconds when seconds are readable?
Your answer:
5,55
